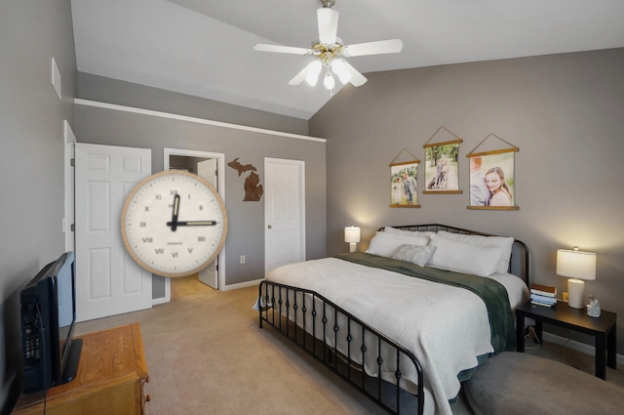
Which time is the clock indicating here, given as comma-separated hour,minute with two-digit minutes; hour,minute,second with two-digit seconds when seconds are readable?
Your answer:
12,15
